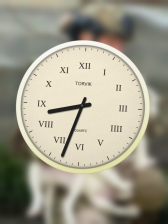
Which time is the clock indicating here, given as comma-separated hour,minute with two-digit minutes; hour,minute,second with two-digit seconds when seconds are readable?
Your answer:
8,33
